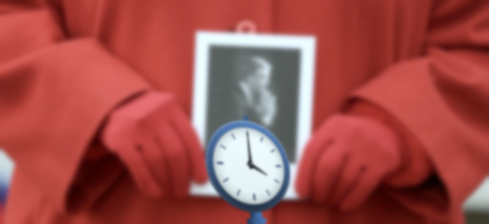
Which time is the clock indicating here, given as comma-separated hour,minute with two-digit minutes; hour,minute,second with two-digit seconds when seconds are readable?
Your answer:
4,00
